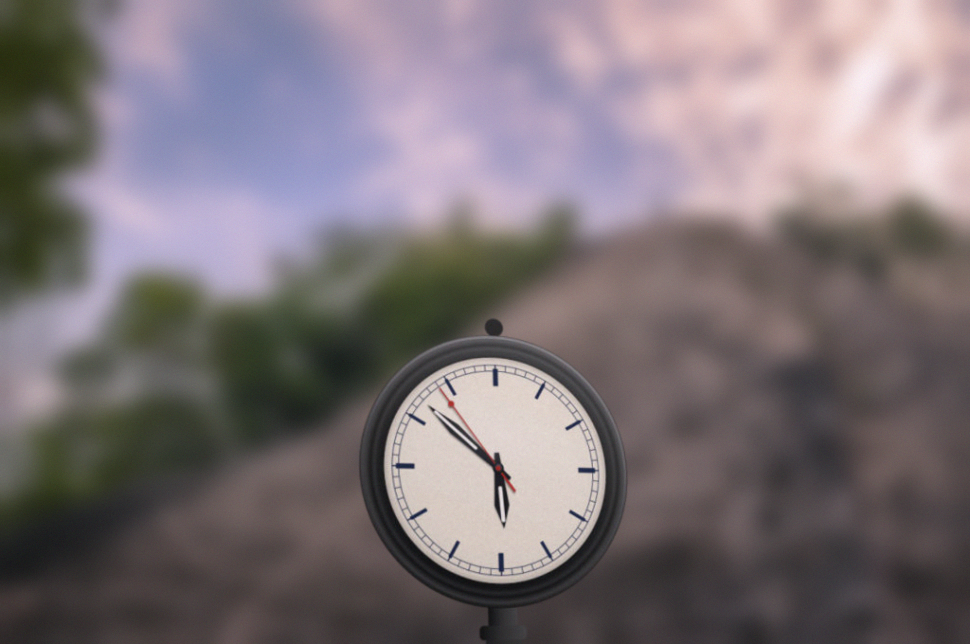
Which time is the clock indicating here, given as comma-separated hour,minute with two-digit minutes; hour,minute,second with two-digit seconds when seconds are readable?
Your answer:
5,51,54
